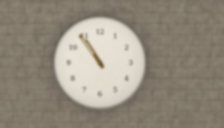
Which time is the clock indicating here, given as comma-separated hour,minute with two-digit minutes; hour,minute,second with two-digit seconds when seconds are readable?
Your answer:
10,54
